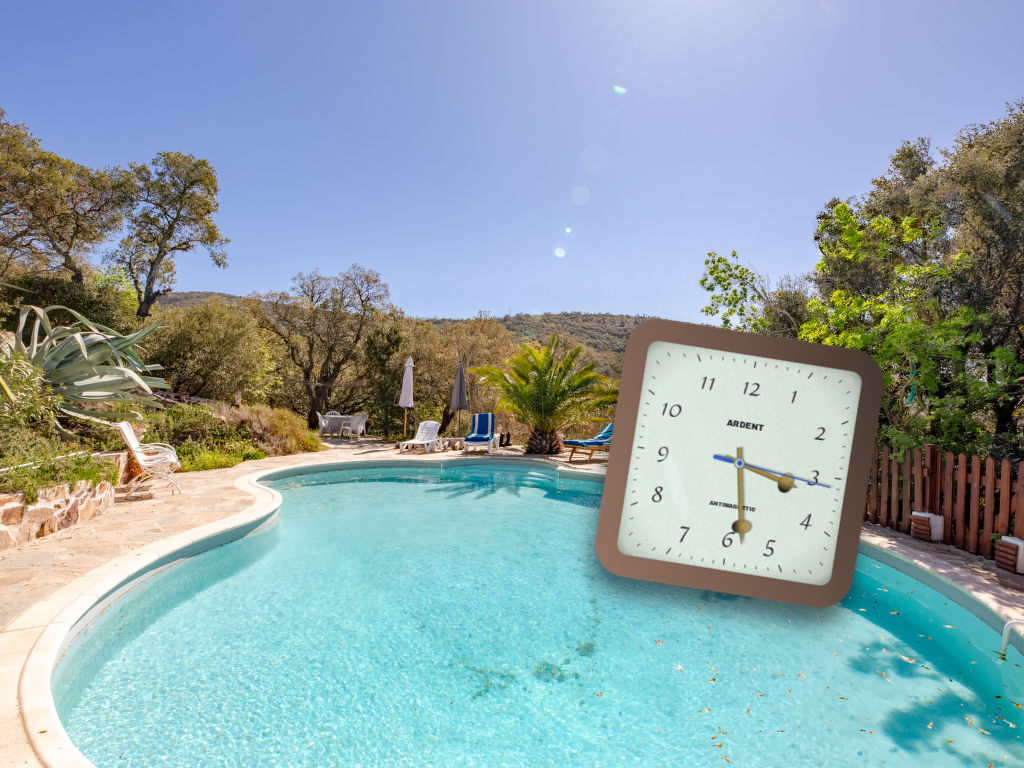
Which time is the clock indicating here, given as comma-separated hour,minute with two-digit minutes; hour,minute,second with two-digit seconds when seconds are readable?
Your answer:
3,28,16
